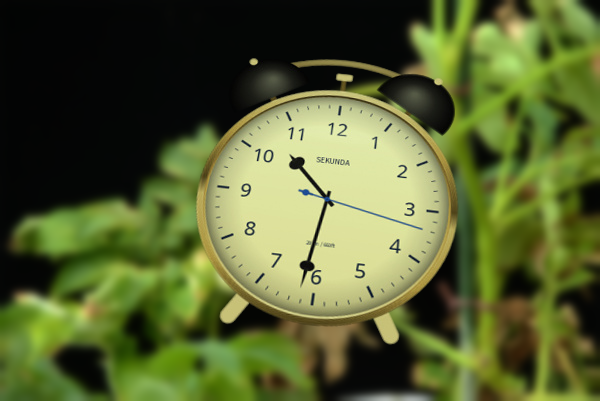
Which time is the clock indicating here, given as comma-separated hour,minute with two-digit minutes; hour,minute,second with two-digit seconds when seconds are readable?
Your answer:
10,31,17
